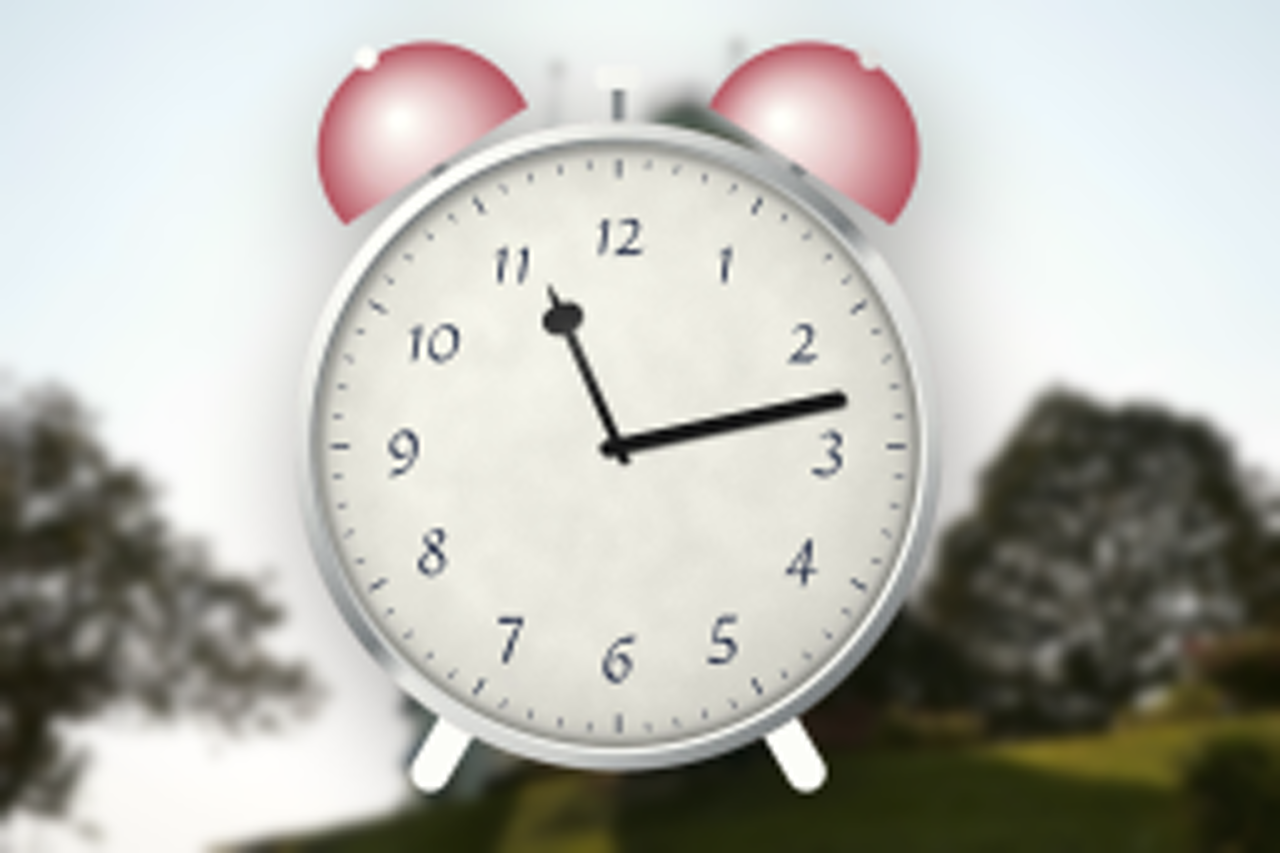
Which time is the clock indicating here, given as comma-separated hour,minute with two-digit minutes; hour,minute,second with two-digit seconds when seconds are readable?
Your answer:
11,13
